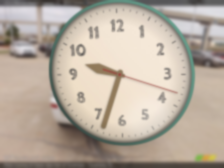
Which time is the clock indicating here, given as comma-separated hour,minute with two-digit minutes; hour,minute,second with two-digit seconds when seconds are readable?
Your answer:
9,33,18
